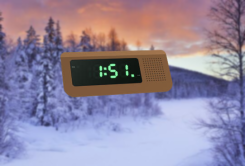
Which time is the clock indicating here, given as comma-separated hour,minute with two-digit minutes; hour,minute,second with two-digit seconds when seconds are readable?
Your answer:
1,51
